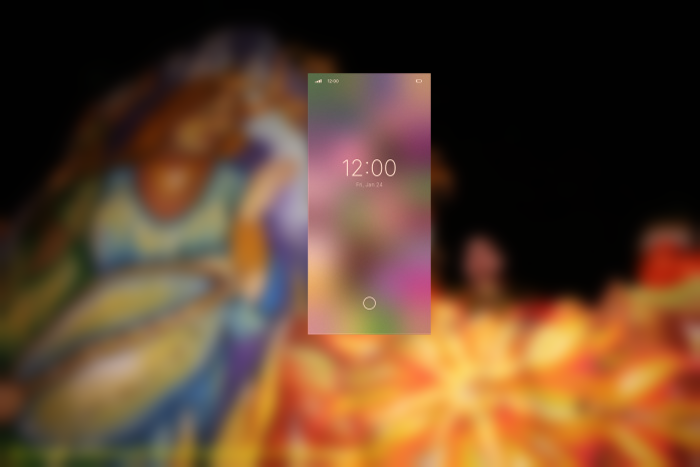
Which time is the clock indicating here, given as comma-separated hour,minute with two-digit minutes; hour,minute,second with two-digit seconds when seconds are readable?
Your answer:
12,00
